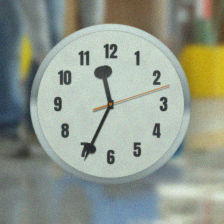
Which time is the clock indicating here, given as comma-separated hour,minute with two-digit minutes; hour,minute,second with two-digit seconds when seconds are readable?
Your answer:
11,34,12
